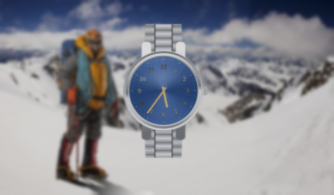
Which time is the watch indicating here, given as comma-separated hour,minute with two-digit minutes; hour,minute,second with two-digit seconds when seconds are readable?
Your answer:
5,36
